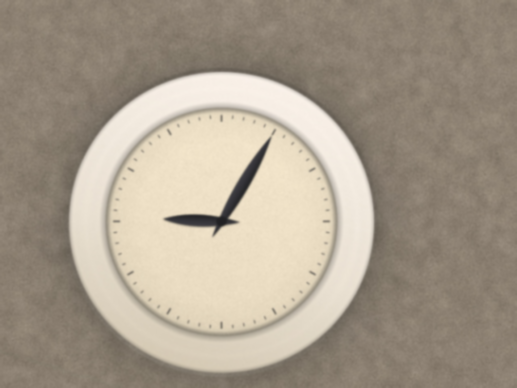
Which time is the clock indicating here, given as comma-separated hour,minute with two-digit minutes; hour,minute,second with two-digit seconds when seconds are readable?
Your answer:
9,05
